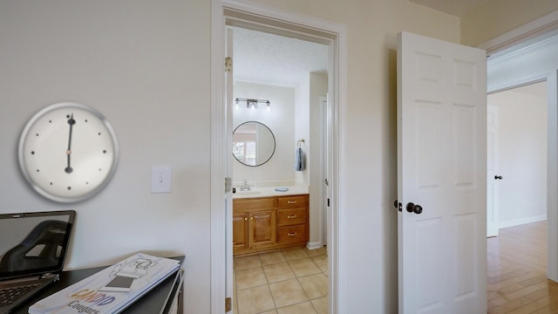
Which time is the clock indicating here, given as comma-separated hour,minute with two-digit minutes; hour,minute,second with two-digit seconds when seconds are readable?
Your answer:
6,01
